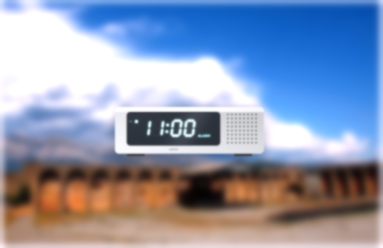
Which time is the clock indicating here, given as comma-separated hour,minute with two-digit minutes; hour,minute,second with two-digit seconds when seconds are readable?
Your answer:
11,00
